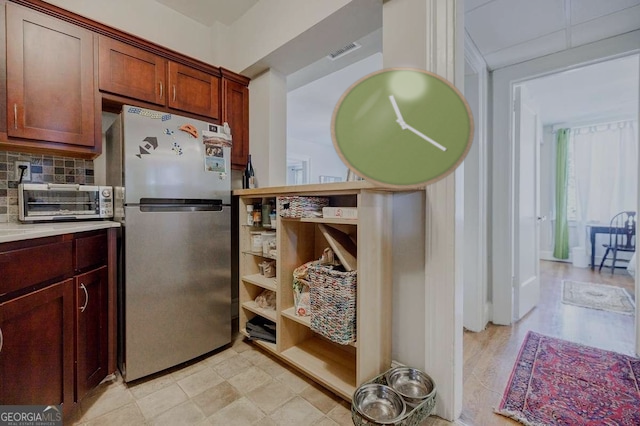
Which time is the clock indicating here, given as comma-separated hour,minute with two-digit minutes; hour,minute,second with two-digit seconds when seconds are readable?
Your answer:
11,21
